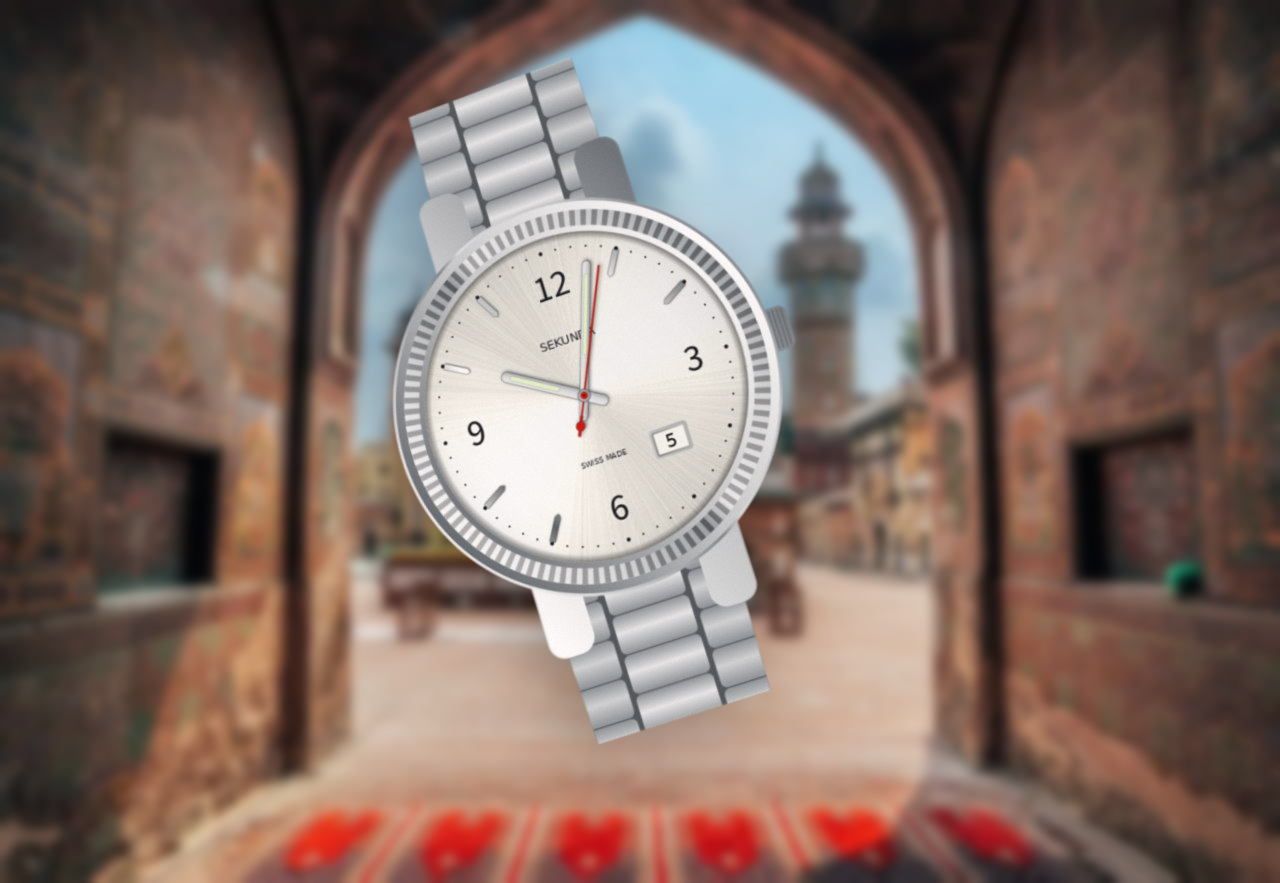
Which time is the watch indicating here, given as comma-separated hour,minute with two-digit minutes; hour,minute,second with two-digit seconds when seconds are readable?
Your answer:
10,03,04
